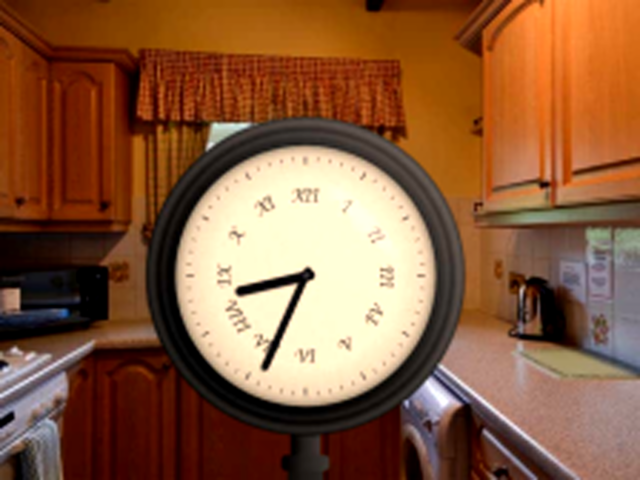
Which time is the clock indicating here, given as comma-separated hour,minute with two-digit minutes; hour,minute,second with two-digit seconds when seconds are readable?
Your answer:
8,34
